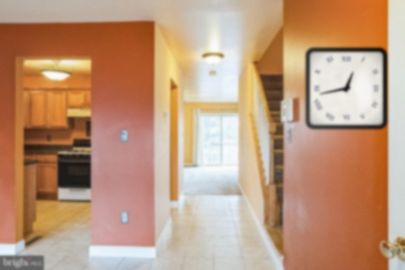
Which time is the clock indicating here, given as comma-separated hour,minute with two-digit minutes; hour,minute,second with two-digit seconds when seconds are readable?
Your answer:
12,43
